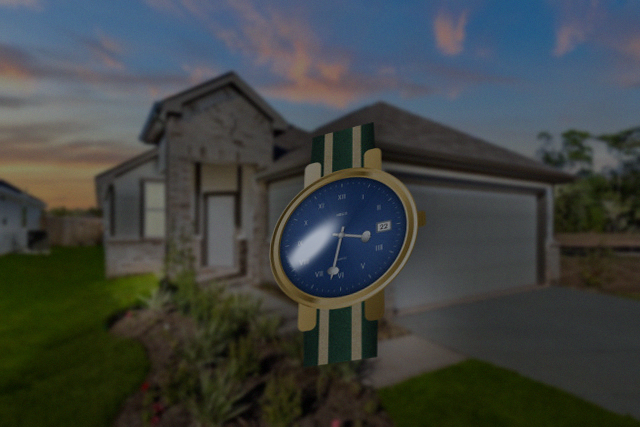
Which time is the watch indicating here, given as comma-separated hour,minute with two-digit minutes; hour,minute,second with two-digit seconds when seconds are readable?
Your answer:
3,32
